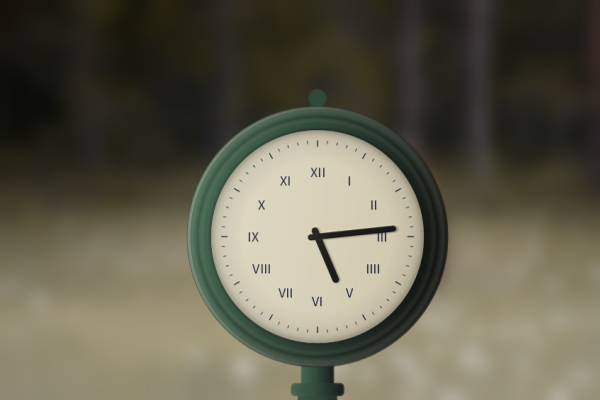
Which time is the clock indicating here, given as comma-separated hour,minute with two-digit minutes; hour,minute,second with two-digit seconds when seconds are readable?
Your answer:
5,14
